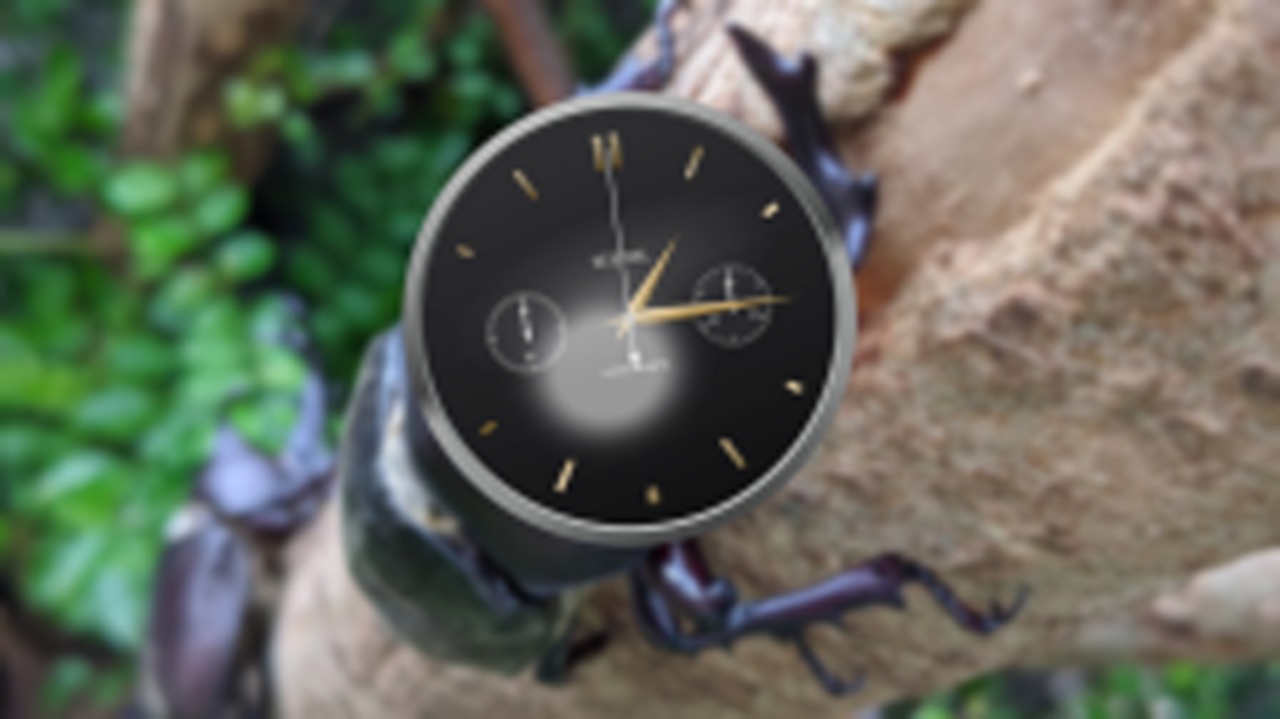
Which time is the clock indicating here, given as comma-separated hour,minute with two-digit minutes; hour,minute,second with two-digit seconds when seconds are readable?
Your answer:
1,15
